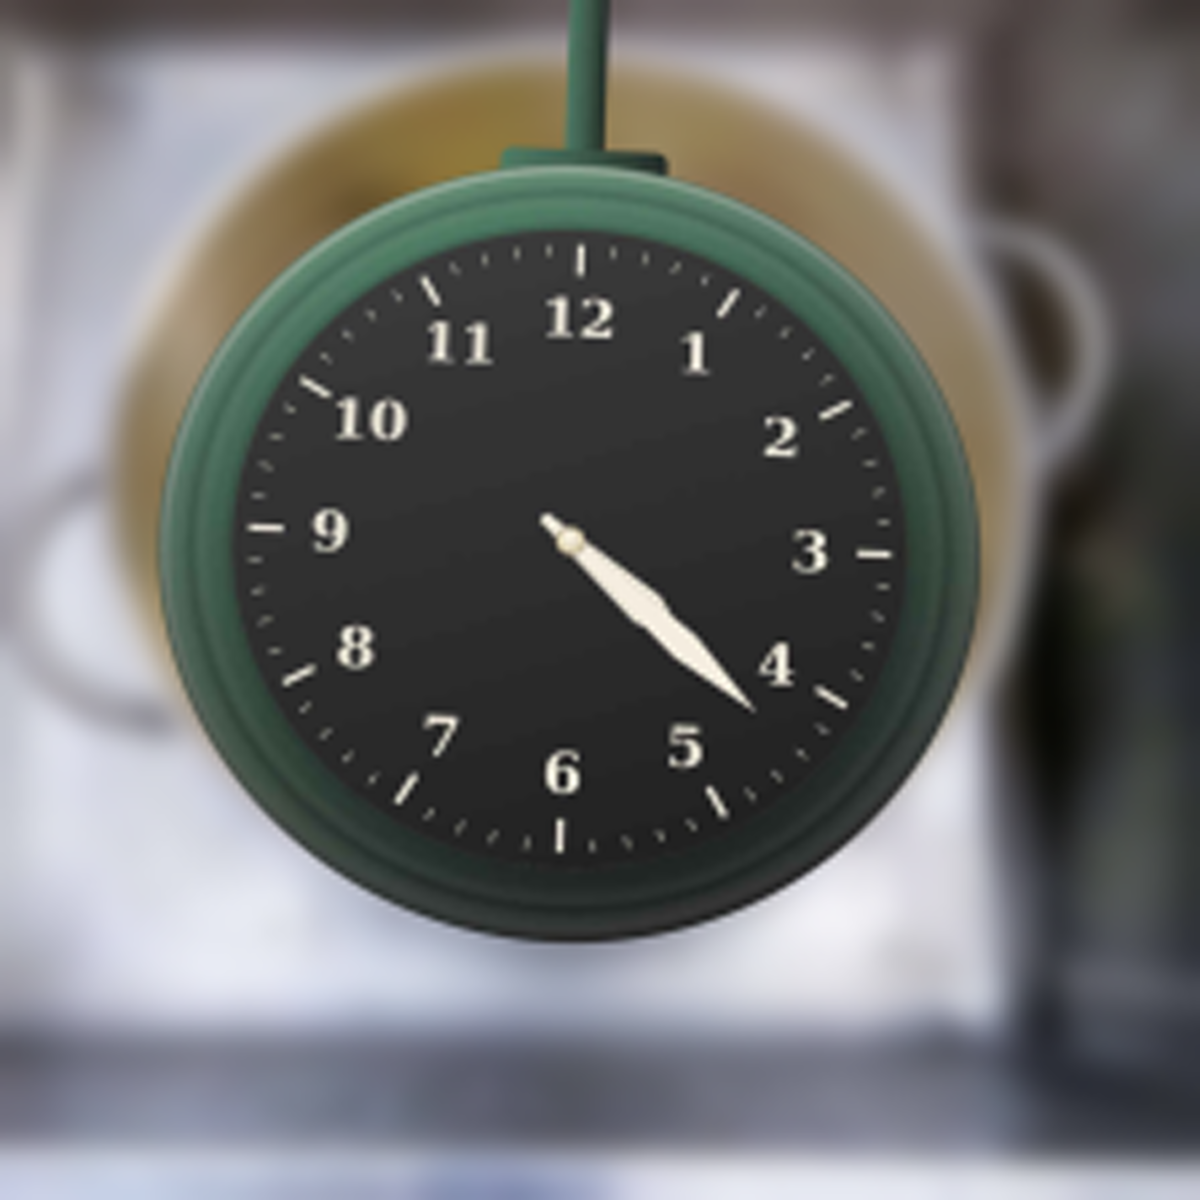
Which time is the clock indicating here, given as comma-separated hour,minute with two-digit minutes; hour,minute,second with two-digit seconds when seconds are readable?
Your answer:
4,22
